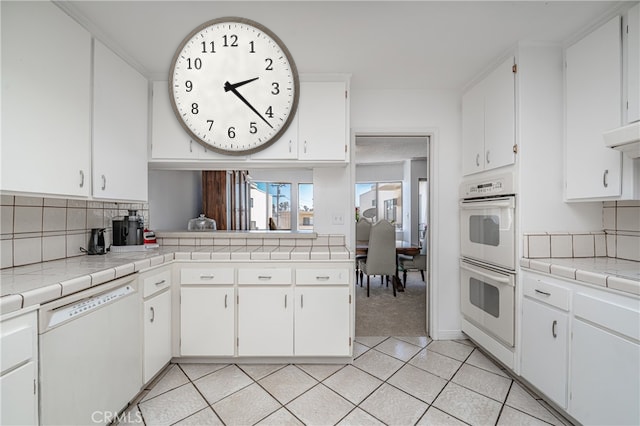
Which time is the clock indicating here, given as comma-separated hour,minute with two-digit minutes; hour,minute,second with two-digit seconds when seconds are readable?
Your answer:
2,22
